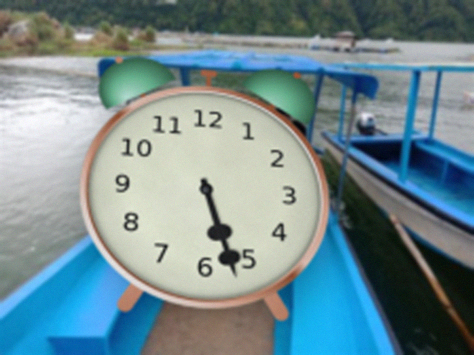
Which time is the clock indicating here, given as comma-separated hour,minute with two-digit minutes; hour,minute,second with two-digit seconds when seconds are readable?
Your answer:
5,27
